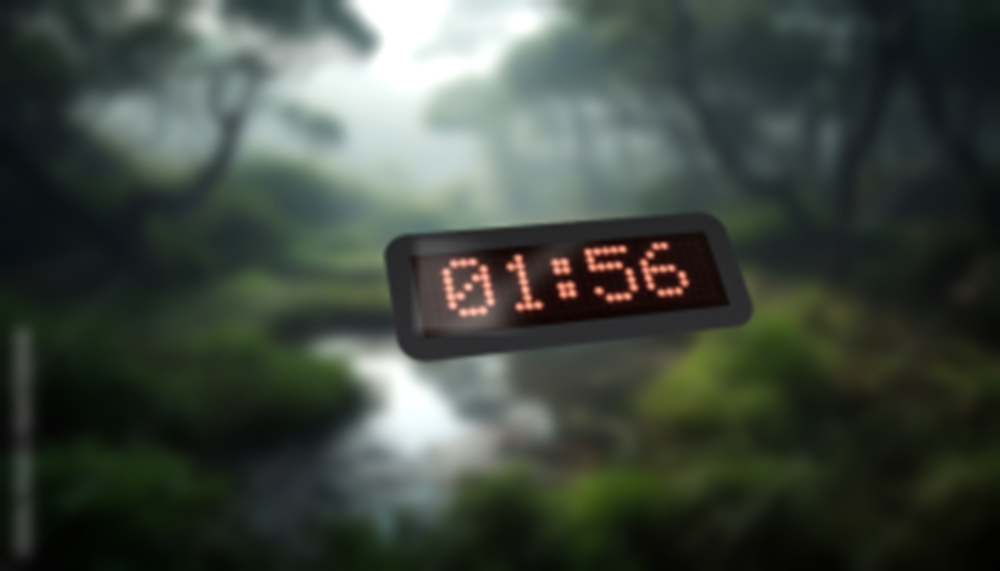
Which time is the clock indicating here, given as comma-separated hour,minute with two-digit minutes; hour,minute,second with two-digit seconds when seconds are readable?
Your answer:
1,56
